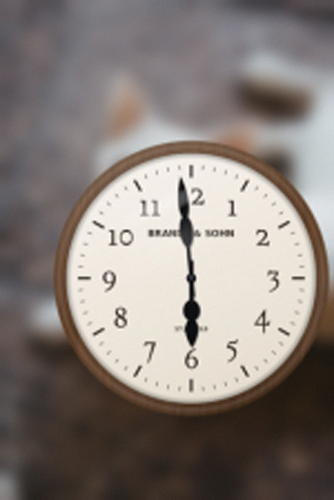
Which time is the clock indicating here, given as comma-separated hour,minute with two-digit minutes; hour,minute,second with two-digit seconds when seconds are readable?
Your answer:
5,59
